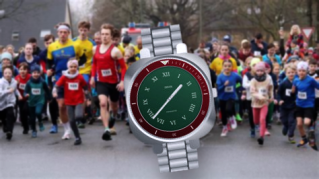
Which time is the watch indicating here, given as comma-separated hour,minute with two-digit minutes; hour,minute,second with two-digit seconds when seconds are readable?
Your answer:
1,38
